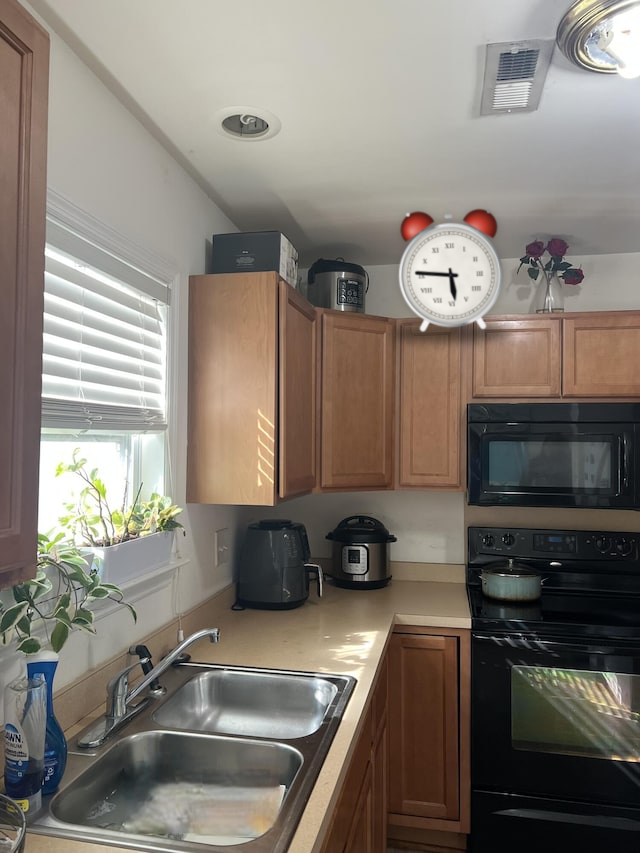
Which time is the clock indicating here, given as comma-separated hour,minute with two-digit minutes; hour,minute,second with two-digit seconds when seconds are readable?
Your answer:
5,46
